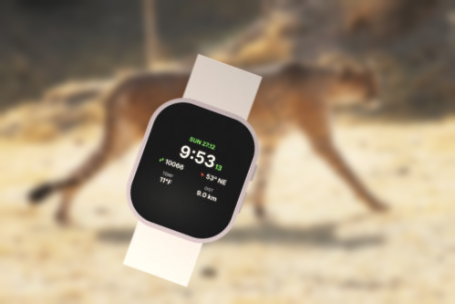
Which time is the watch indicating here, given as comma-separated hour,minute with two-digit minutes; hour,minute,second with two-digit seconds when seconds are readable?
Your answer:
9,53
